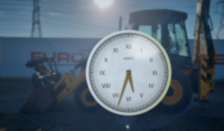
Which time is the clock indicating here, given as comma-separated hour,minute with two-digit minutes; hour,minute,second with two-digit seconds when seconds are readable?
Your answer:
5,33
